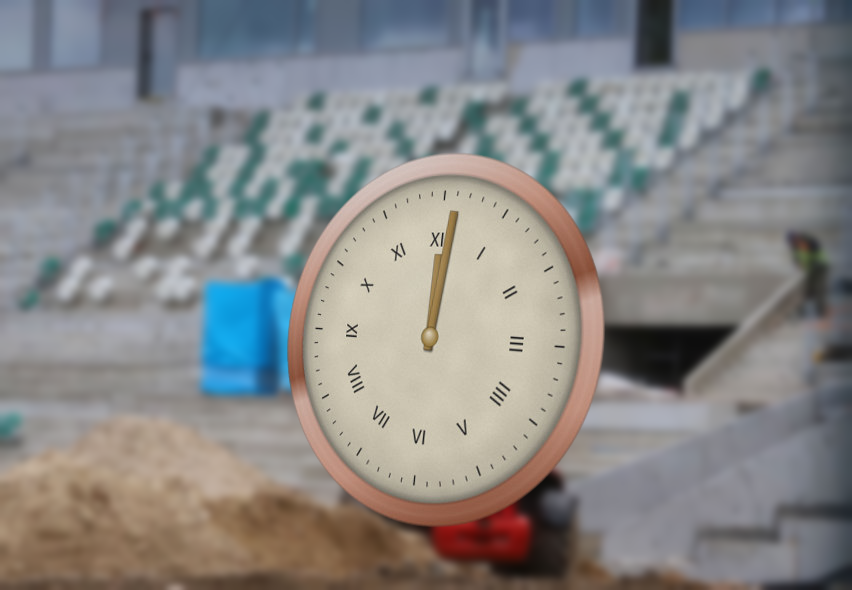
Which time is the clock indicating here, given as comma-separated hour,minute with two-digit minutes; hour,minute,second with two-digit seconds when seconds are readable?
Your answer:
12,01
